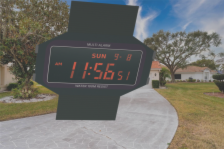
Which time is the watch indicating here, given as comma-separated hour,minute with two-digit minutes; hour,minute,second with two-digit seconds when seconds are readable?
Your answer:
11,56,51
